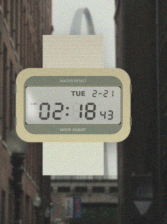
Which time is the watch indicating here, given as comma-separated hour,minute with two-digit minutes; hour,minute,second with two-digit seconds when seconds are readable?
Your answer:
2,18,43
